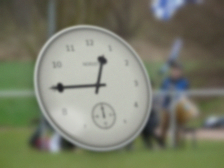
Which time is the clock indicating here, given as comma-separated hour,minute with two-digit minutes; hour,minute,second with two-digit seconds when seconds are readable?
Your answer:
12,45
